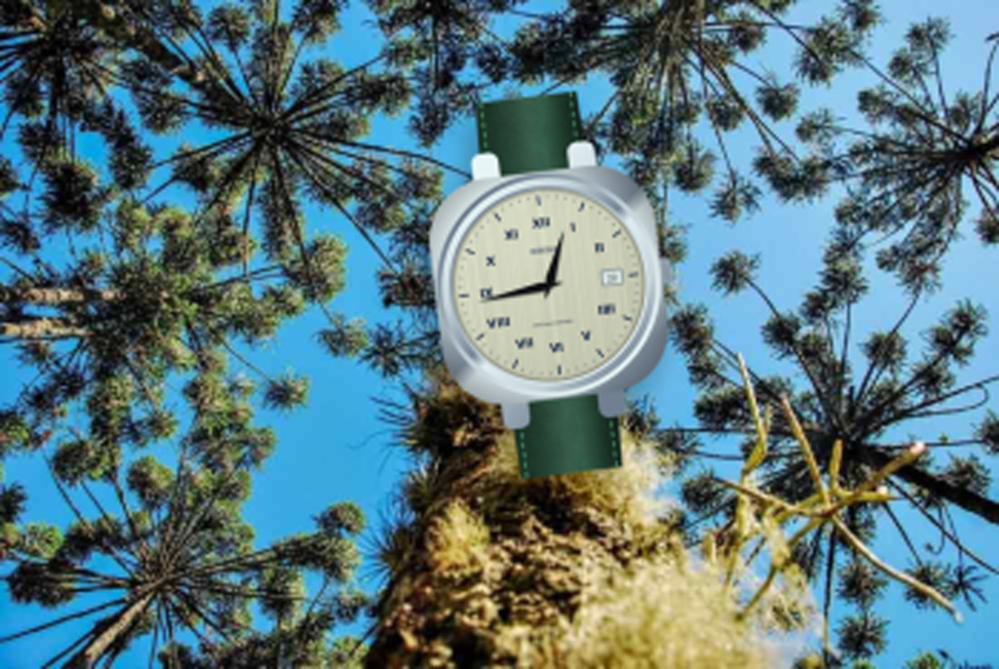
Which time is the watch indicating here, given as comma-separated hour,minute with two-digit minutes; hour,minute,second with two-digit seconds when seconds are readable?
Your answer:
12,44
